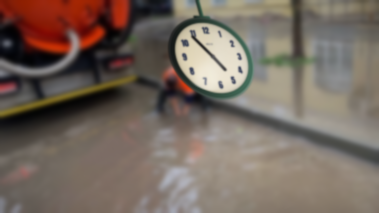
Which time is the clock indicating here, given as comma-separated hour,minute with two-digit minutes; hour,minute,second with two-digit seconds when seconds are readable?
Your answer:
4,54
